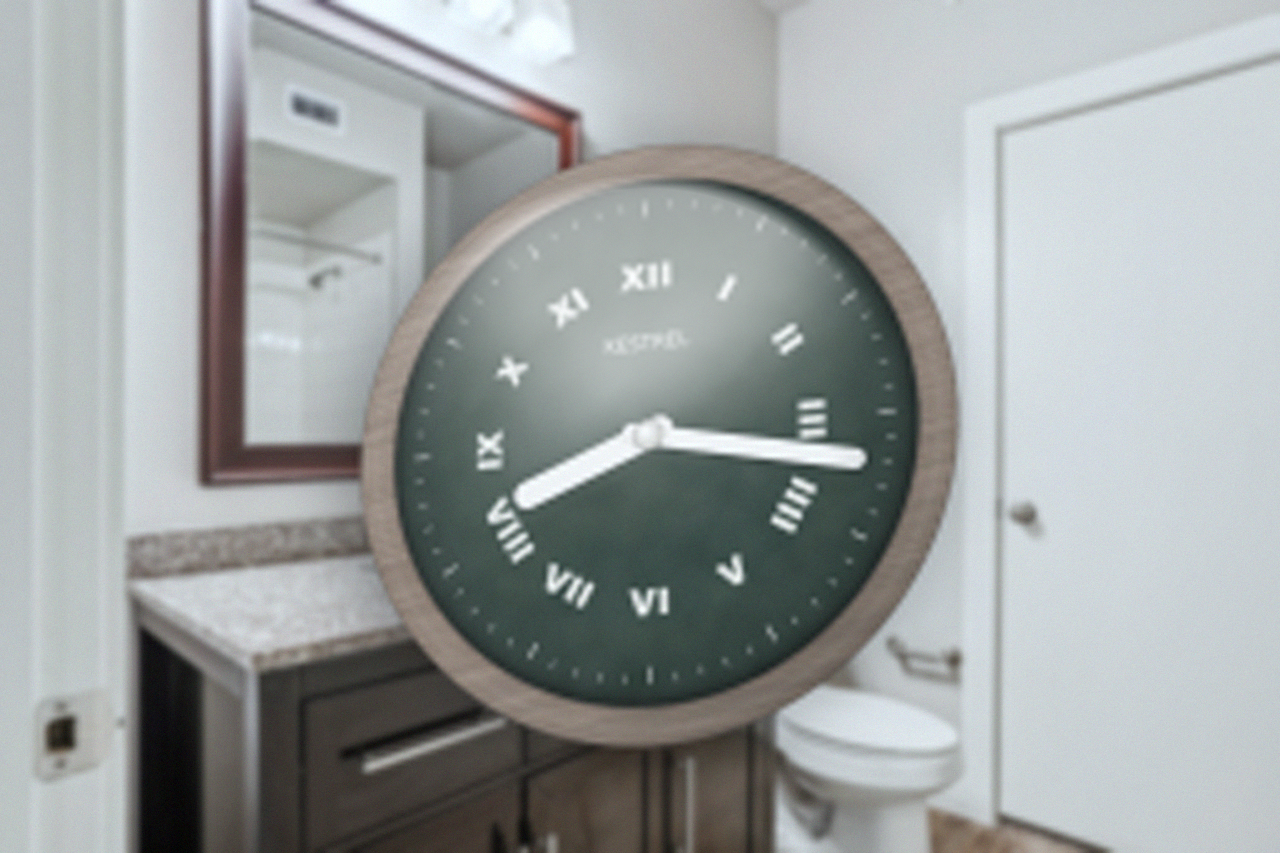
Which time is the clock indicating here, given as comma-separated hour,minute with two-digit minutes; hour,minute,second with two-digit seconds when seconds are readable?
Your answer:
8,17
